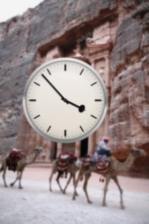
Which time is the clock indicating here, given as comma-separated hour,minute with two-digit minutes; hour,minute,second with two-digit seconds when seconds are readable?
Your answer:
3,53
